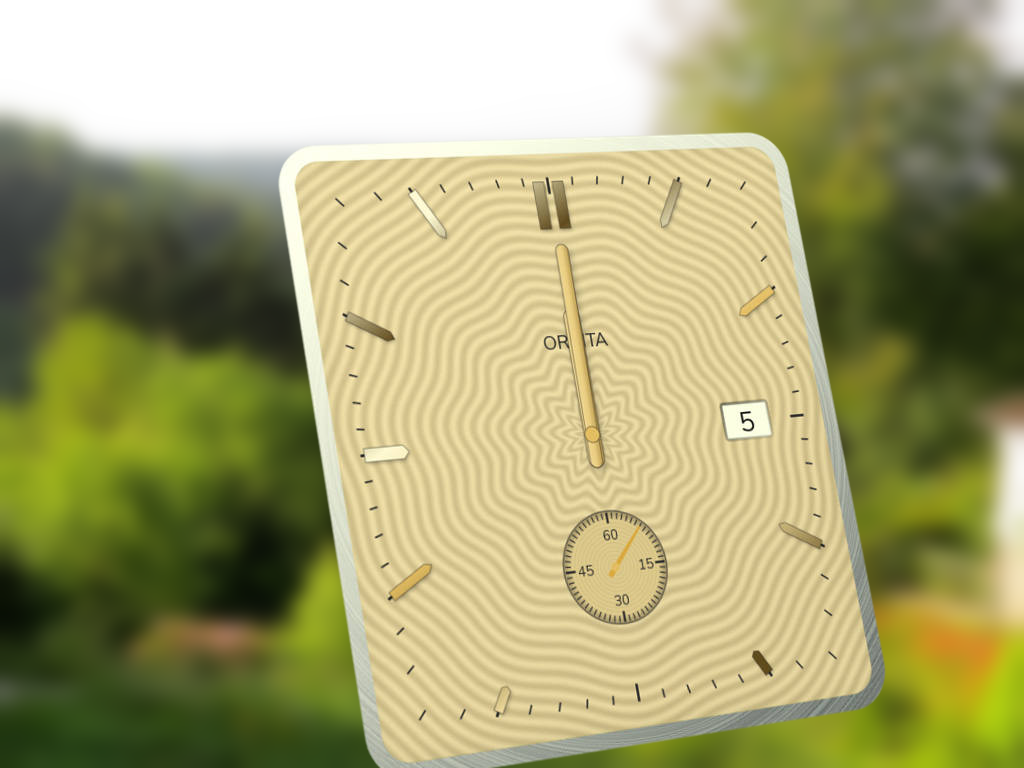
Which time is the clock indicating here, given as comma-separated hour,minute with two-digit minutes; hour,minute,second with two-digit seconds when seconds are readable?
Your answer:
12,00,07
